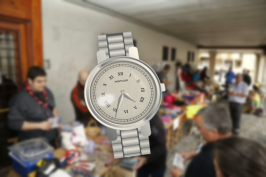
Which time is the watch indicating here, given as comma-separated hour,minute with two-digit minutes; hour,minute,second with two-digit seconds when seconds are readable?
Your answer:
4,34
